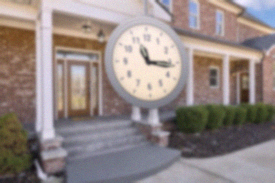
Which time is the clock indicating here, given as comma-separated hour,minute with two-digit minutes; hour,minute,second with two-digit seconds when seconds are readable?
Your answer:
11,16
